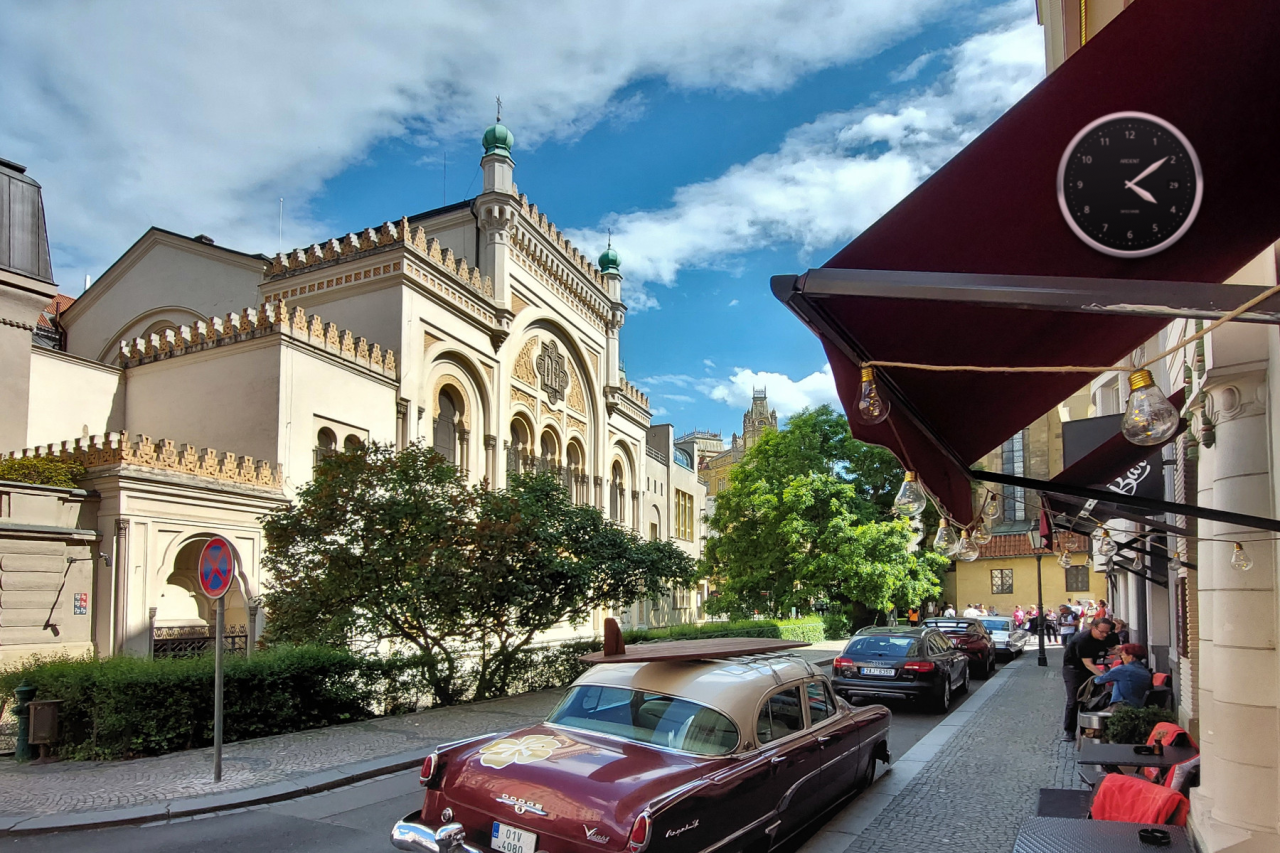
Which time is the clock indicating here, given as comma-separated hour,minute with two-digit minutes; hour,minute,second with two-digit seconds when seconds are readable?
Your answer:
4,09
